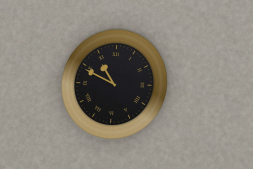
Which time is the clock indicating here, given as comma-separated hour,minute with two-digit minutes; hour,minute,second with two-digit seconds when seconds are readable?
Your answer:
10,49
